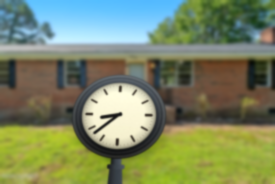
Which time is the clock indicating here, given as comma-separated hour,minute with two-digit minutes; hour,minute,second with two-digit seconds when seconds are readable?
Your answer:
8,38
